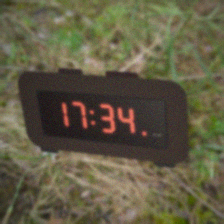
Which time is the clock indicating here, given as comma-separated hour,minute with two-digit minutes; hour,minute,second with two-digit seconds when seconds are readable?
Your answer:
17,34
